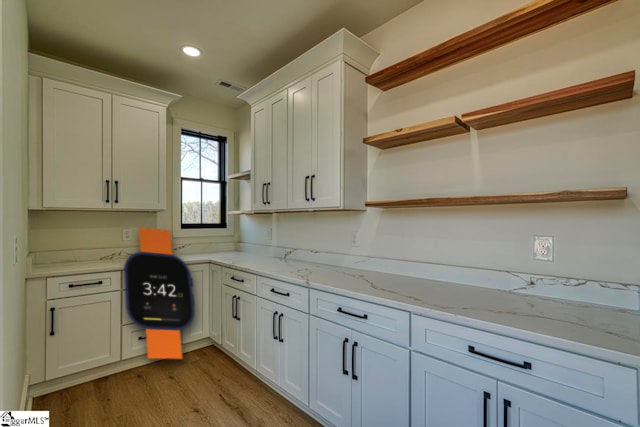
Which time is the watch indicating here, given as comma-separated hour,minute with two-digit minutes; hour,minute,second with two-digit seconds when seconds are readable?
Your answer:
3,42
